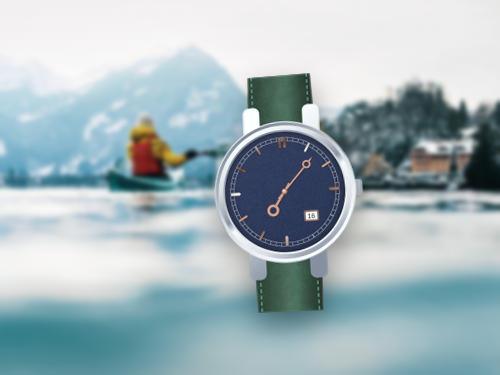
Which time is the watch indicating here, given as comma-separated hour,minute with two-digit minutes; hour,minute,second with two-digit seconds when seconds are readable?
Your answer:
7,07
